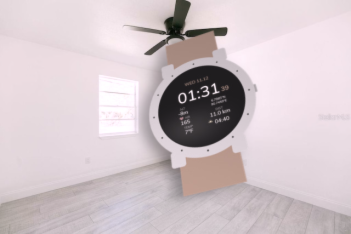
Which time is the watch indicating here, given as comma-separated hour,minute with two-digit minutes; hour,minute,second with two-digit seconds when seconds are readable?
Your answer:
1,31
